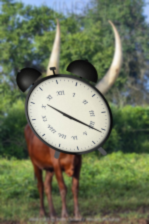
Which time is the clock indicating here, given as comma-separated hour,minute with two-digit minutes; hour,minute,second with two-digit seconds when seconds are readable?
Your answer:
10,21
